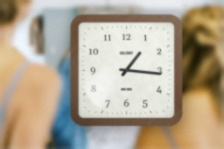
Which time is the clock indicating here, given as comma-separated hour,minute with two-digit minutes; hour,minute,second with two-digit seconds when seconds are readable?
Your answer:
1,16
